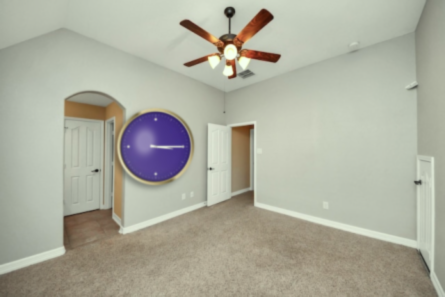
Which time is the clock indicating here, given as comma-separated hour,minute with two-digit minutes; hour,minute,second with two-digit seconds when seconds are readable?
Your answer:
3,15
